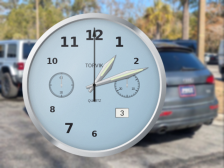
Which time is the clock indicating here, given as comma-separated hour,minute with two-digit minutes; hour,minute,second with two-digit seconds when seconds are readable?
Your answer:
1,12
